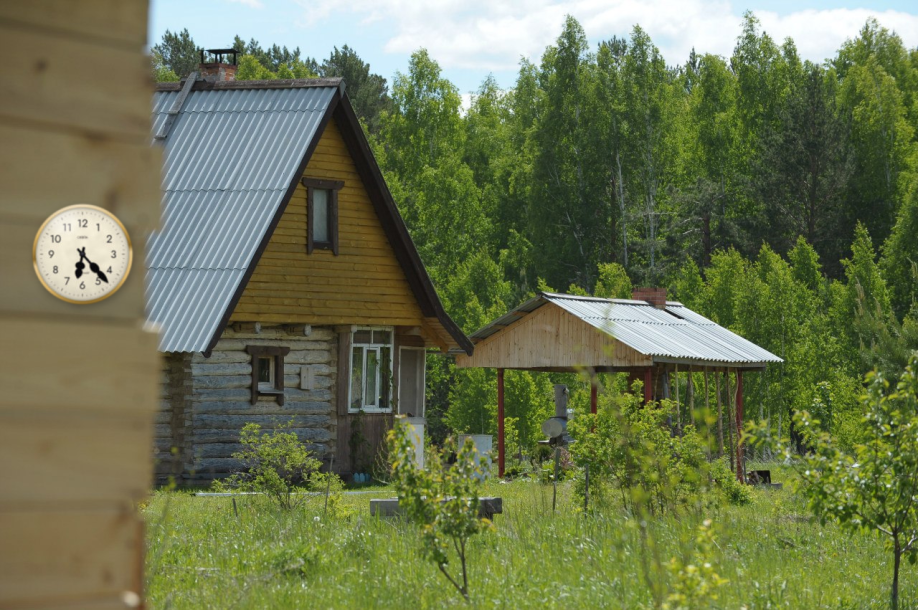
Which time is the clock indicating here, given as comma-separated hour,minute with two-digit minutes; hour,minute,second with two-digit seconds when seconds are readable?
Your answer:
6,23
